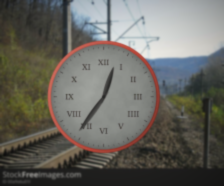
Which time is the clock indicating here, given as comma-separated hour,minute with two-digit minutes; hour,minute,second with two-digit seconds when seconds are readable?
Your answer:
12,36
